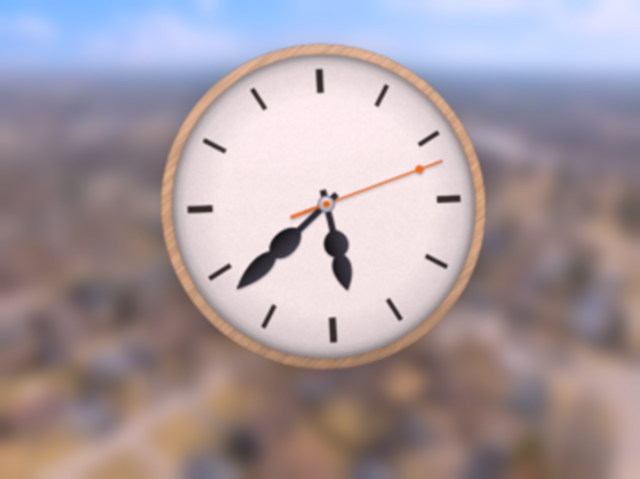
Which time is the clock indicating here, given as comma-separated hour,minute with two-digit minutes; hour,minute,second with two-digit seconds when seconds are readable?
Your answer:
5,38,12
